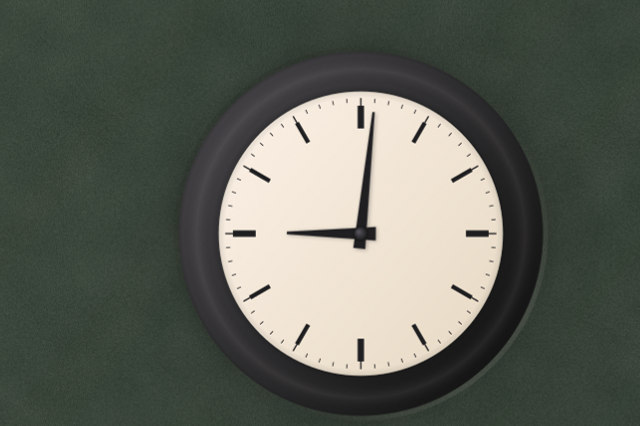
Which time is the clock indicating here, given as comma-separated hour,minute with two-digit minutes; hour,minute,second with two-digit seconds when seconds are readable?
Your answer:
9,01
